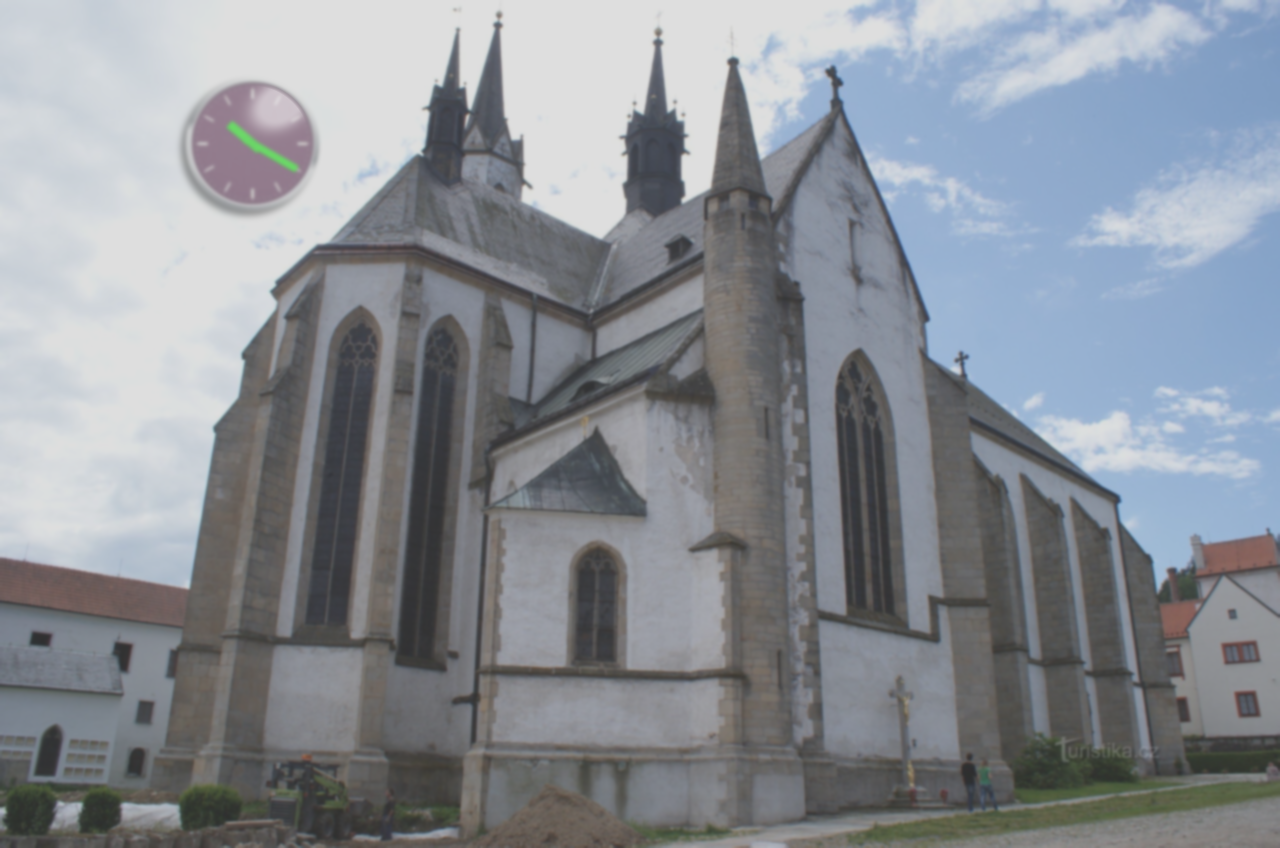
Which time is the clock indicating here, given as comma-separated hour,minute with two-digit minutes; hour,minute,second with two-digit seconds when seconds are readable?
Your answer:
10,20
